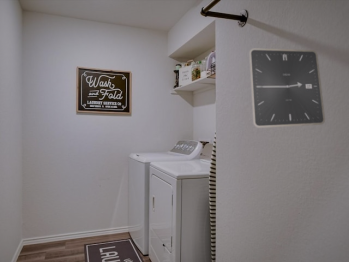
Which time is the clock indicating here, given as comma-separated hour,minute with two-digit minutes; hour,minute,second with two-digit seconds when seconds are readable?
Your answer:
2,45
